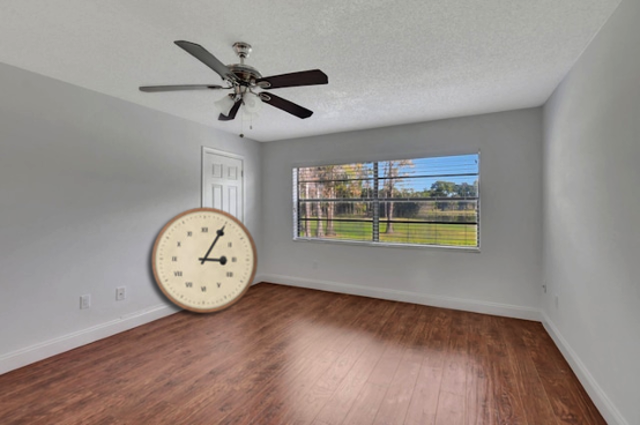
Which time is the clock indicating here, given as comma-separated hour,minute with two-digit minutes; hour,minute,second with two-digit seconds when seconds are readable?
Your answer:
3,05
